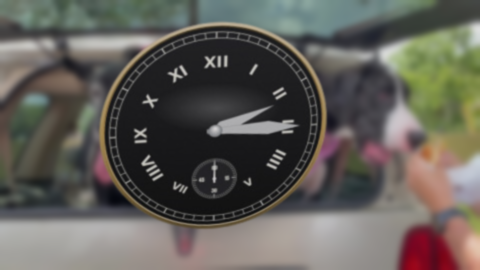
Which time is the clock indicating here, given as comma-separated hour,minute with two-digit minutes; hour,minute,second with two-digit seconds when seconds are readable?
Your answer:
2,15
